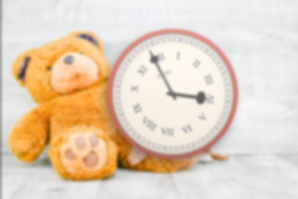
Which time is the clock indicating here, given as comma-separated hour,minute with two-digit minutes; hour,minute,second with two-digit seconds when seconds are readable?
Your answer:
3,59
